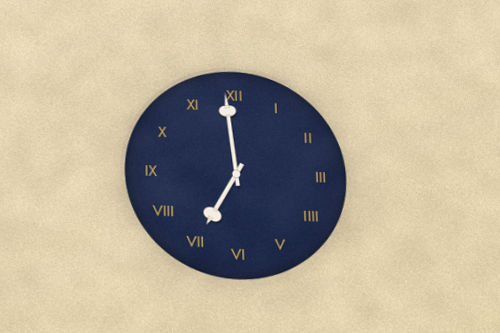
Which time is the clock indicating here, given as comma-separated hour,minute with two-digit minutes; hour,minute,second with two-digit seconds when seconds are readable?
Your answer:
6,59
